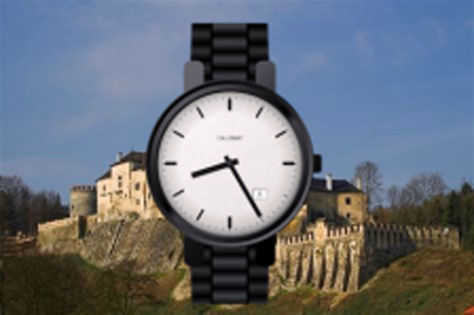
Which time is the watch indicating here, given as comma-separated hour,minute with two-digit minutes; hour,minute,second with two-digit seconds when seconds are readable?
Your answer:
8,25
